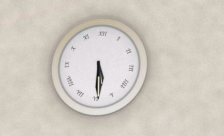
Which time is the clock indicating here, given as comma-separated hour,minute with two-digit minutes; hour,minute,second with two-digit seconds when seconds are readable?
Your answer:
5,29
